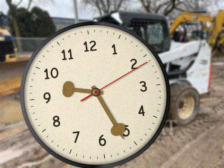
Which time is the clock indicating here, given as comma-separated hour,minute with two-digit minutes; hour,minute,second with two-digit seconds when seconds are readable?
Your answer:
9,26,11
